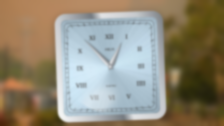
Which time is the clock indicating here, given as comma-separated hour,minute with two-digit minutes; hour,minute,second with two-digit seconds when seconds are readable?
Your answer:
12,53
